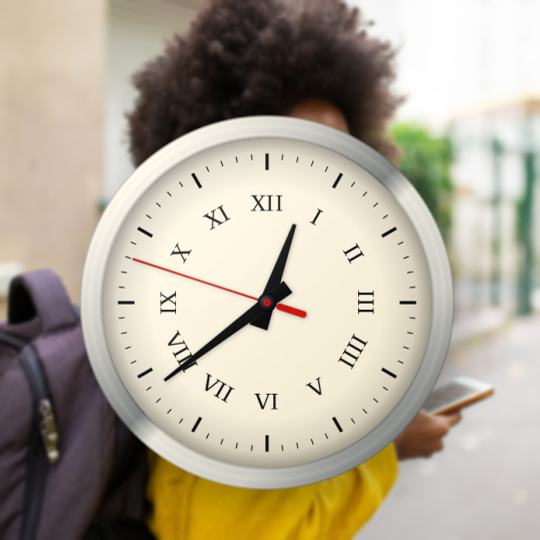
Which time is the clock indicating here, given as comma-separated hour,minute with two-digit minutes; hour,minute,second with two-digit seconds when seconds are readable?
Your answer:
12,38,48
